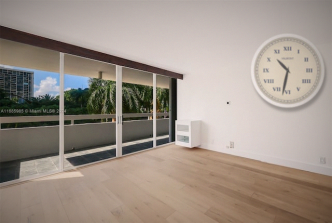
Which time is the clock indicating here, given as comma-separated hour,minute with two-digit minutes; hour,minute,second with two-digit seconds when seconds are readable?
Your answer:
10,32
